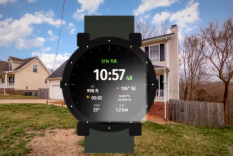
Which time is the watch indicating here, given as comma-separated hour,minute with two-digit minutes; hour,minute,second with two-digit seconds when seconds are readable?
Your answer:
10,57
